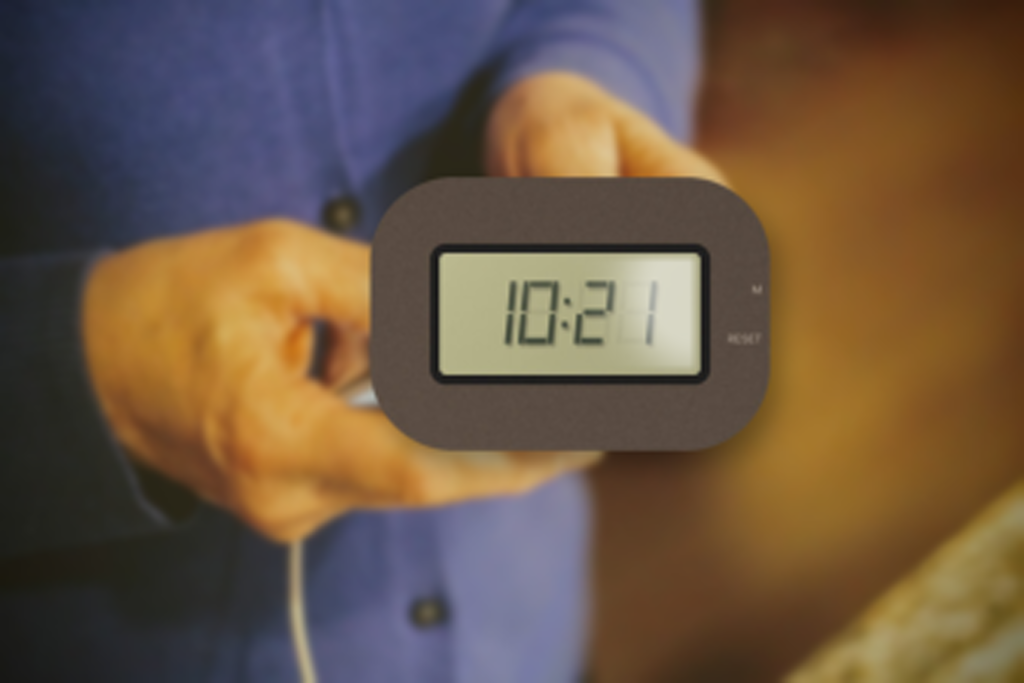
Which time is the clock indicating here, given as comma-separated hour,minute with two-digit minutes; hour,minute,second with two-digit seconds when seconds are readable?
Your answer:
10,21
